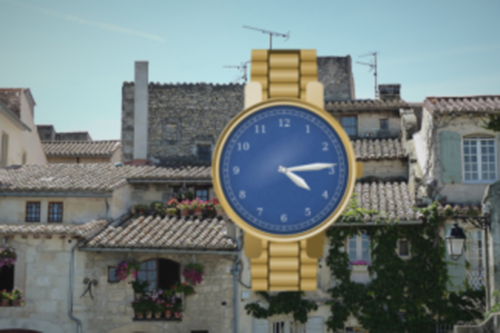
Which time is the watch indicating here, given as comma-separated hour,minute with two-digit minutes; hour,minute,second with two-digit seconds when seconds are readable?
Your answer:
4,14
